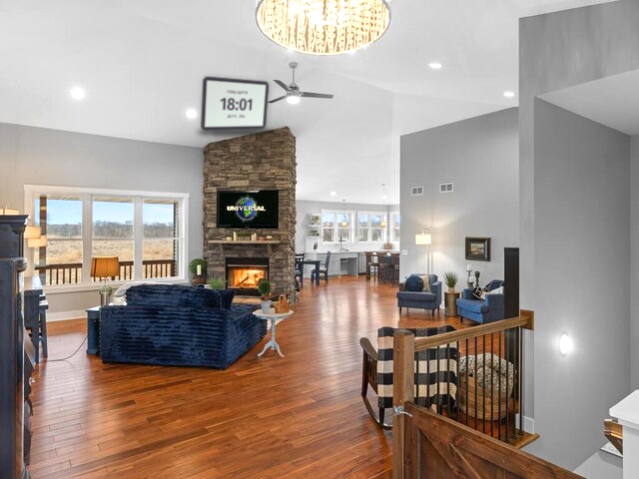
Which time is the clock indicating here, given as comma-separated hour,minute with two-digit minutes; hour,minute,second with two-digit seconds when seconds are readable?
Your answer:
18,01
